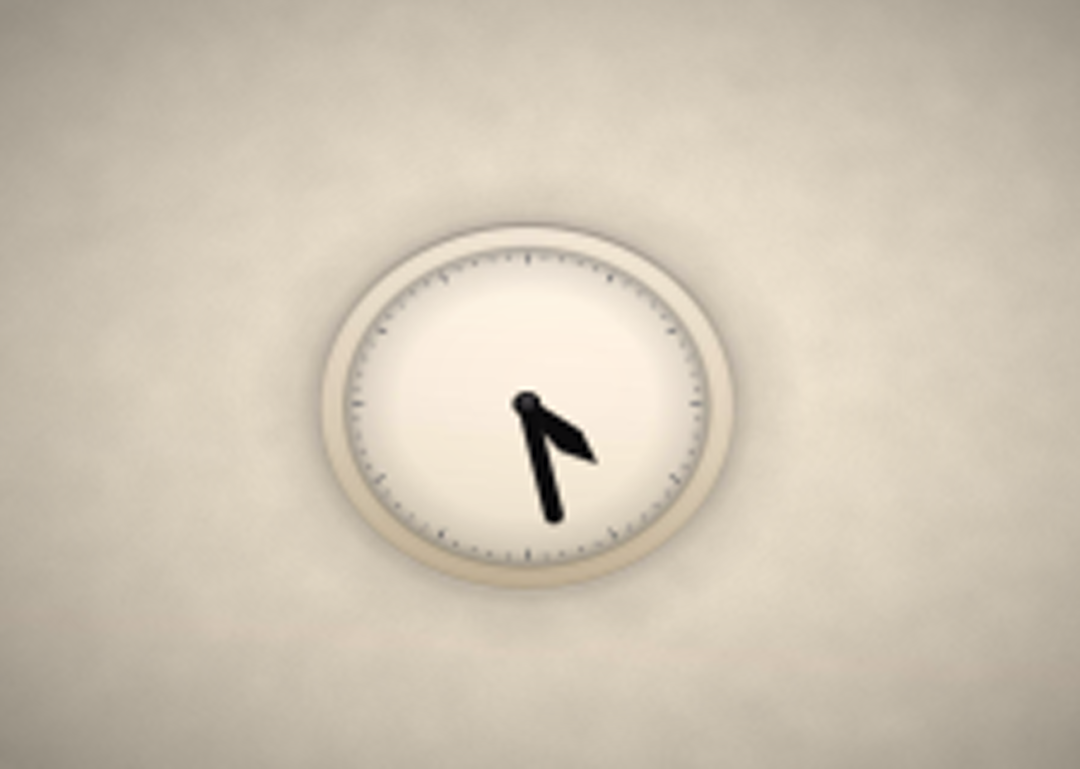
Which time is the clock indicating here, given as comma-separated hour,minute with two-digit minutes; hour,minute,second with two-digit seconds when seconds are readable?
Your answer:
4,28
